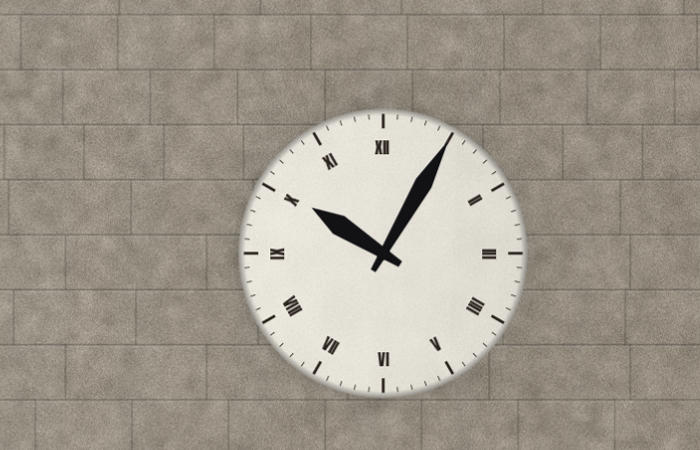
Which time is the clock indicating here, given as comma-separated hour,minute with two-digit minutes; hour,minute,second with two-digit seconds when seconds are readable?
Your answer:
10,05
